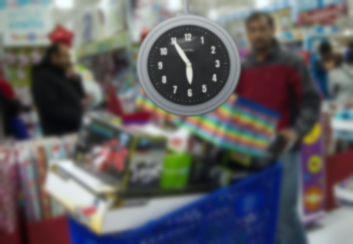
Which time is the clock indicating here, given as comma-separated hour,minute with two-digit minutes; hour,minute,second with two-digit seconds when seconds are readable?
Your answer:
5,55
